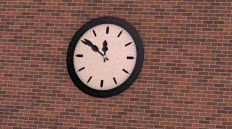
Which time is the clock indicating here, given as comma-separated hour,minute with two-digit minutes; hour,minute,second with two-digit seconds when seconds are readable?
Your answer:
11,51
